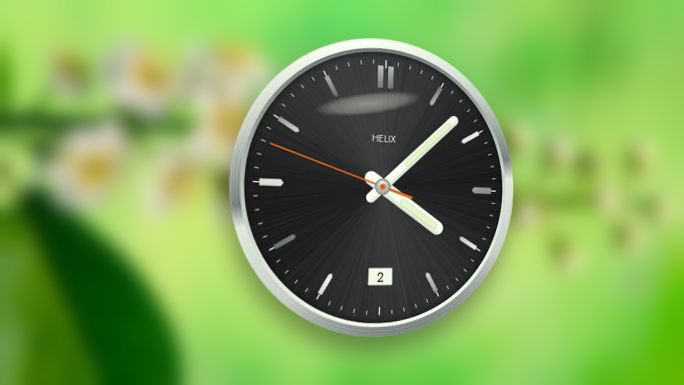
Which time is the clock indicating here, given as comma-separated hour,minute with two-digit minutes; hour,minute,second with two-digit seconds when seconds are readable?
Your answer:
4,07,48
